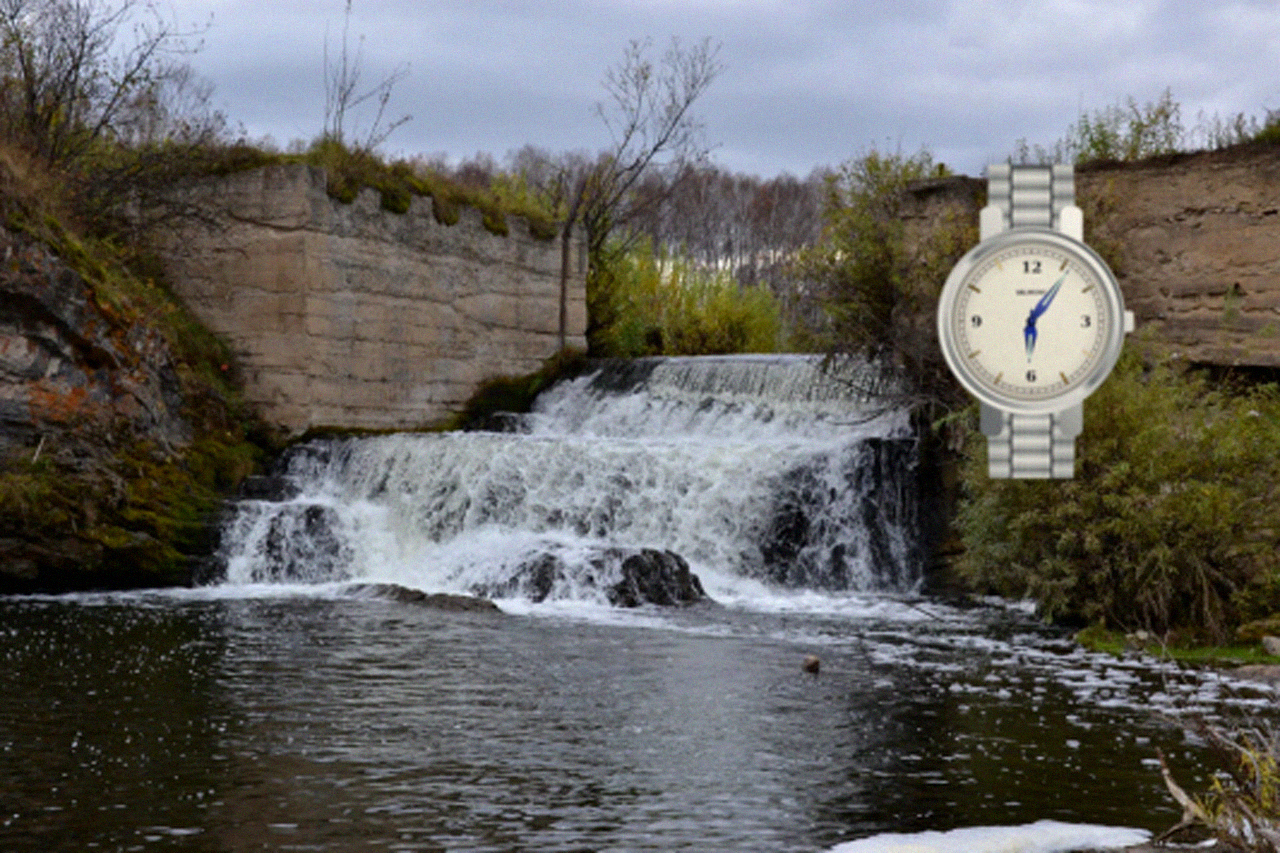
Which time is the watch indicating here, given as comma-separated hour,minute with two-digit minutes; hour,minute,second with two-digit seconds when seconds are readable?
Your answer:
6,06
